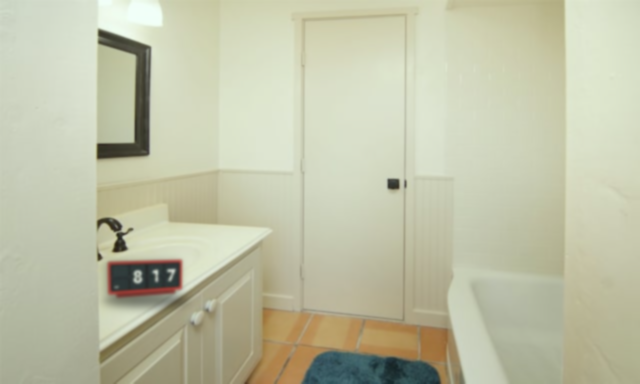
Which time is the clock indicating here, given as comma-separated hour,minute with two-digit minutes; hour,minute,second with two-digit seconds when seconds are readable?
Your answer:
8,17
